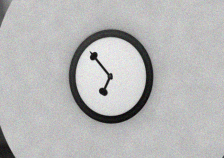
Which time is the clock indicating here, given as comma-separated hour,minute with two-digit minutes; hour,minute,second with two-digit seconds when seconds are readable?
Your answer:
6,53
